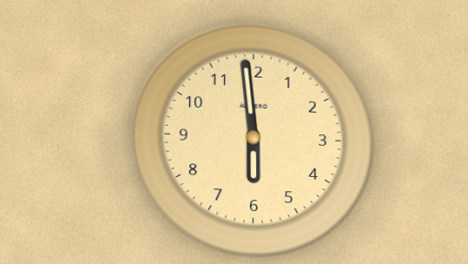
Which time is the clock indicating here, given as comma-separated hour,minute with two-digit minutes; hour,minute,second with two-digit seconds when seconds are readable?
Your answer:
5,59
